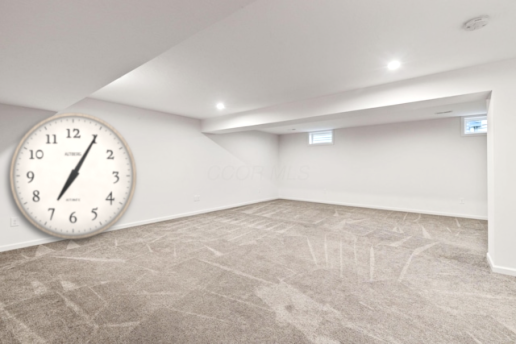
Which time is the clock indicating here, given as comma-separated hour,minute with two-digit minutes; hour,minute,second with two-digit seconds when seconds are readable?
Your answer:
7,05
